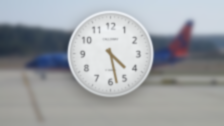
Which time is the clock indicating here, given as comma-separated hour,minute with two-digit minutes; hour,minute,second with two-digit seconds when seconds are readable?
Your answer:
4,28
